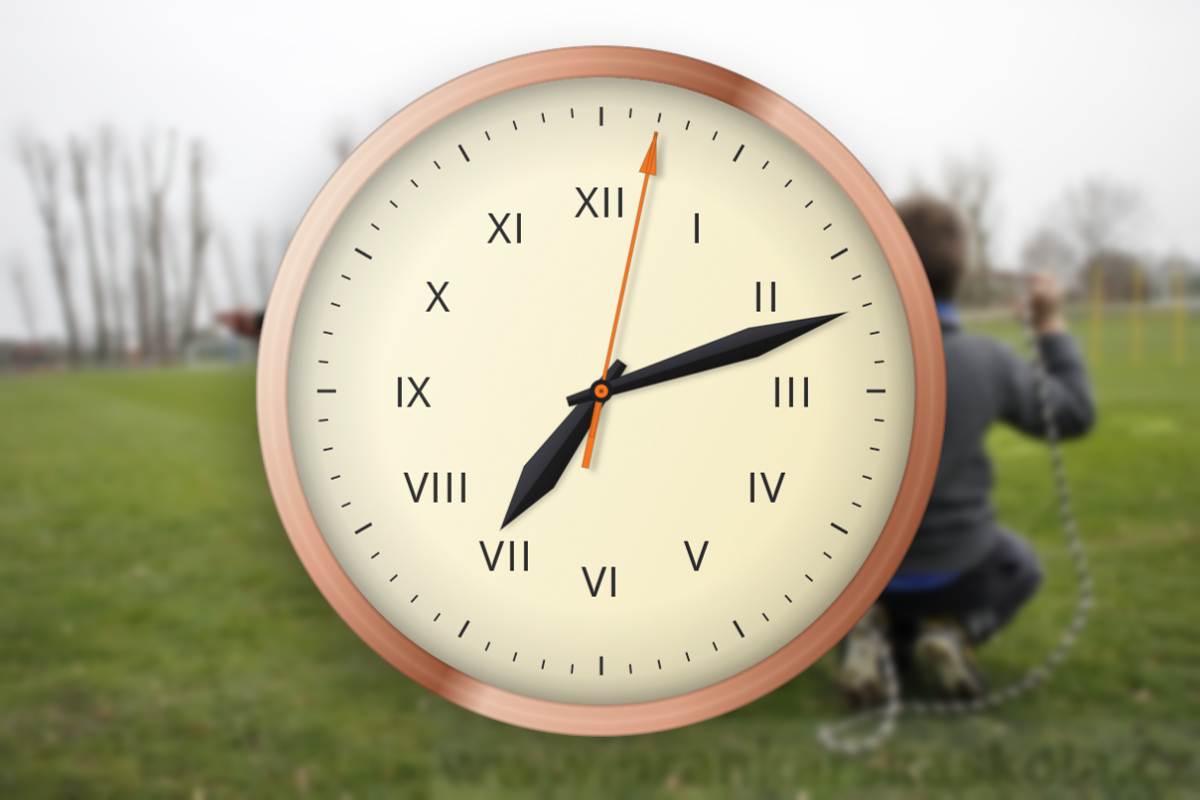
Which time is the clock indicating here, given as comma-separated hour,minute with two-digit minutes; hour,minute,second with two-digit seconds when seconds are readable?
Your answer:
7,12,02
